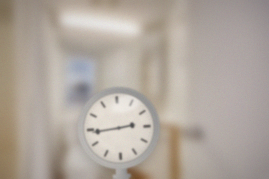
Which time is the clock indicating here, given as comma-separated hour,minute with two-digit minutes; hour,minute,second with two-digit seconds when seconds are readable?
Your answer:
2,44
